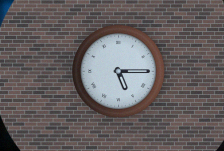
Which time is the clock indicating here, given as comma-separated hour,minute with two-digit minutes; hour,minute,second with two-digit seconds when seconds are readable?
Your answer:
5,15
